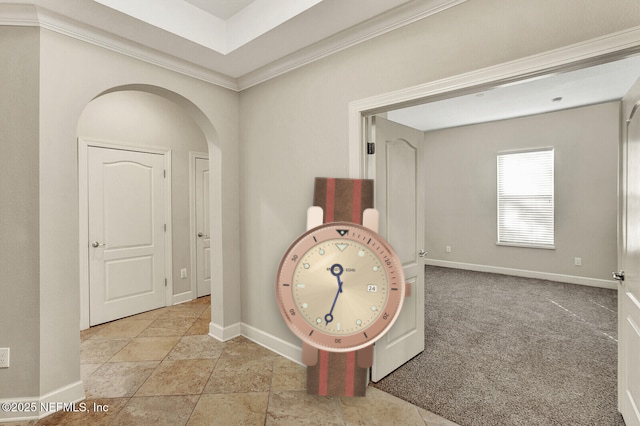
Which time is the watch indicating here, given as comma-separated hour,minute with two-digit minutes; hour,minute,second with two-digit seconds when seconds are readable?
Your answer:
11,33
